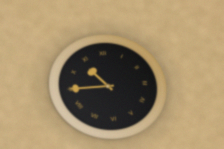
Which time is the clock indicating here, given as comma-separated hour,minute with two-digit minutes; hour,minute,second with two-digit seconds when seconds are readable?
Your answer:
10,45
